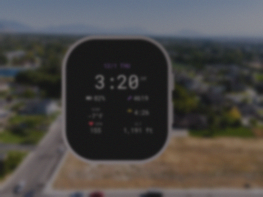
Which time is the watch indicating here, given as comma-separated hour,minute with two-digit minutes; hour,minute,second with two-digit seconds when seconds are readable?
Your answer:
3,20
